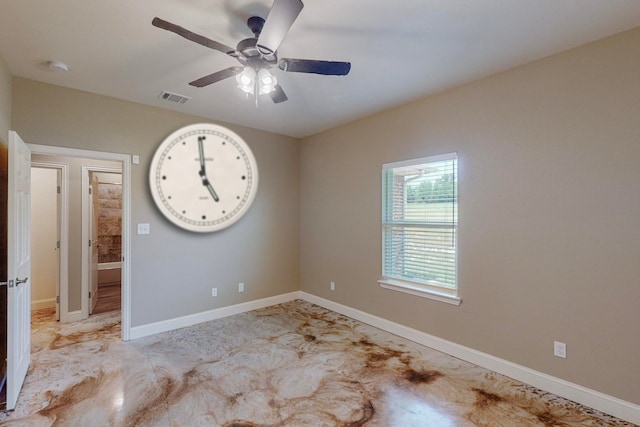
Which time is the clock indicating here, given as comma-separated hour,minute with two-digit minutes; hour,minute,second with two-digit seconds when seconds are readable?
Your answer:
4,59
